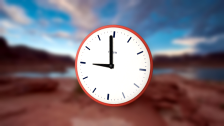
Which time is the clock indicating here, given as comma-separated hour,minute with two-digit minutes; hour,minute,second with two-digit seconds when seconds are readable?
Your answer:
8,59
